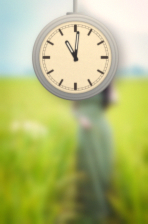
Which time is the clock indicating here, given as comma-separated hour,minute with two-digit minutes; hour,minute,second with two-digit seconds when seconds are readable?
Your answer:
11,01
